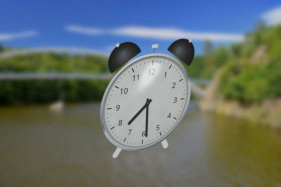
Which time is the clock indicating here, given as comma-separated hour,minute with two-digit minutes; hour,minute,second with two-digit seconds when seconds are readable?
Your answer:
7,29
